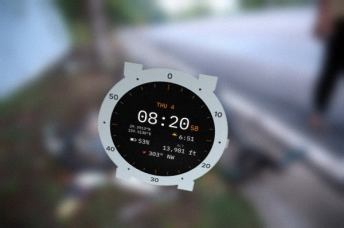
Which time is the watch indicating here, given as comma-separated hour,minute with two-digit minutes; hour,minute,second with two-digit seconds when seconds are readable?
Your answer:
8,20
